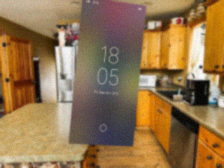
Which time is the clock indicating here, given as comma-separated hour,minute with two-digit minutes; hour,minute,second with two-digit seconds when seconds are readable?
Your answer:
18,05
